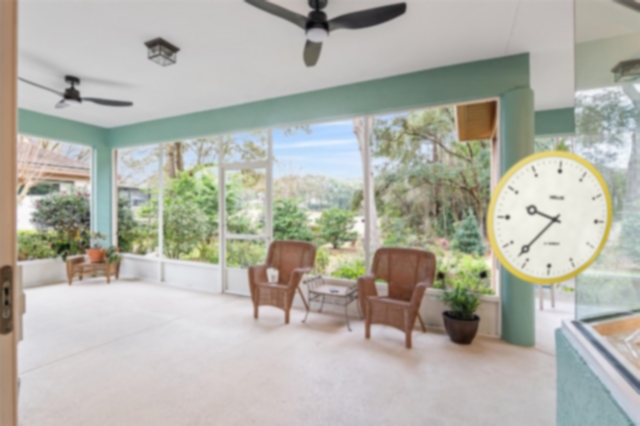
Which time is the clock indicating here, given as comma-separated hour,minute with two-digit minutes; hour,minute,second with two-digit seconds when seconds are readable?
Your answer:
9,37
